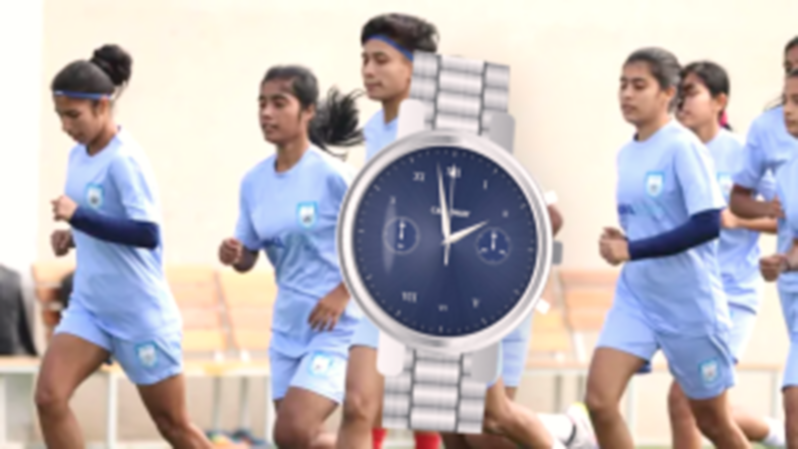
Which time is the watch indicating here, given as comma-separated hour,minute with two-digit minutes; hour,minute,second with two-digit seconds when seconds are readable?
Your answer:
1,58
